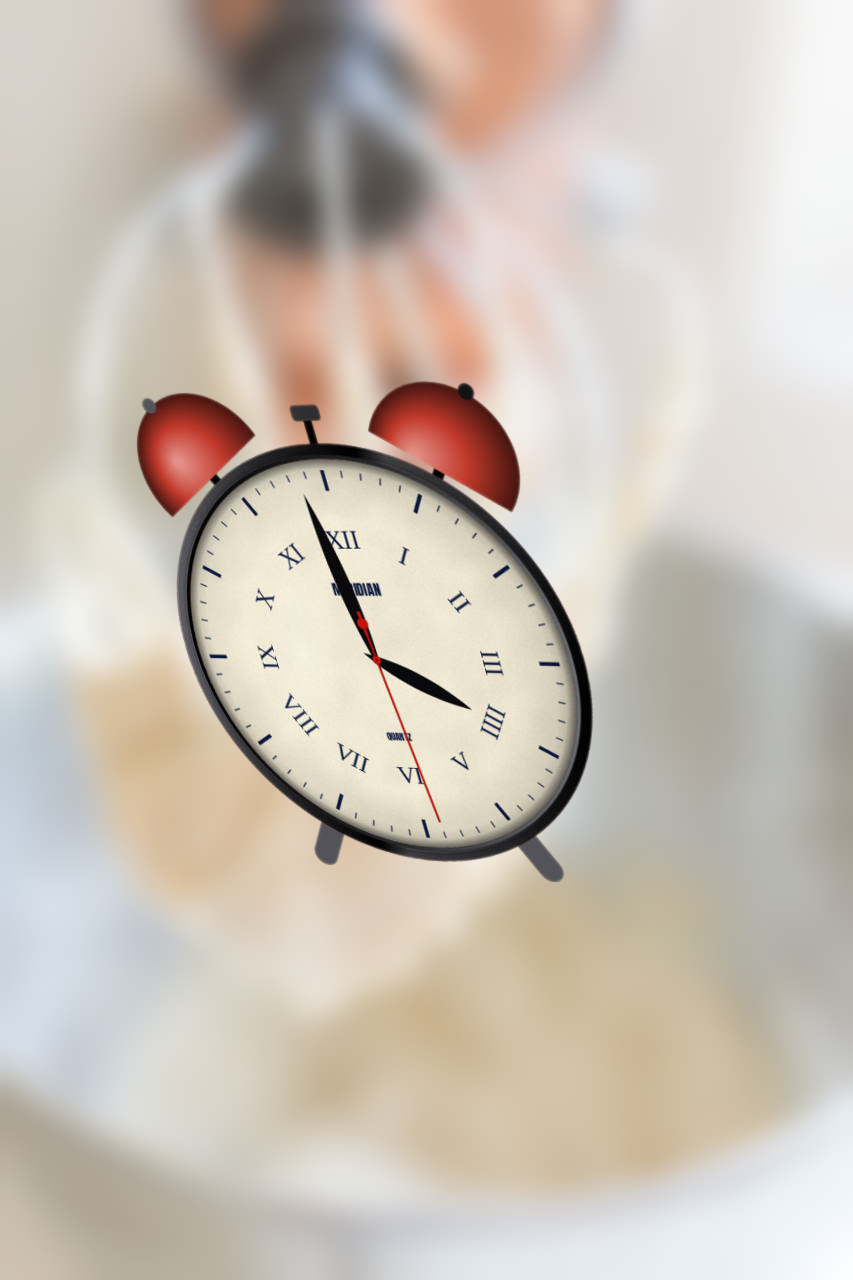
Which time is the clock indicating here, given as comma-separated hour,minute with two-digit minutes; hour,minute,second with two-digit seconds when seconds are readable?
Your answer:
3,58,29
